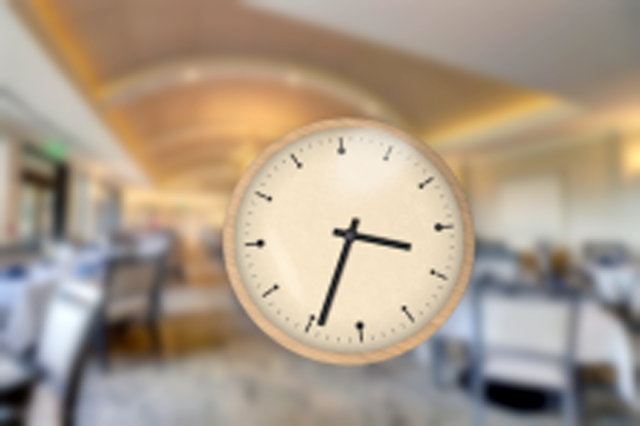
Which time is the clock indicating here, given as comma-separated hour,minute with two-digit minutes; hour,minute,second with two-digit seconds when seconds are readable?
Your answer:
3,34
